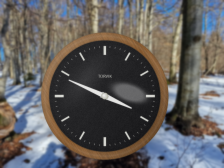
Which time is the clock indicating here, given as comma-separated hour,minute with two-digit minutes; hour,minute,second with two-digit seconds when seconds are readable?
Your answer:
3,49
